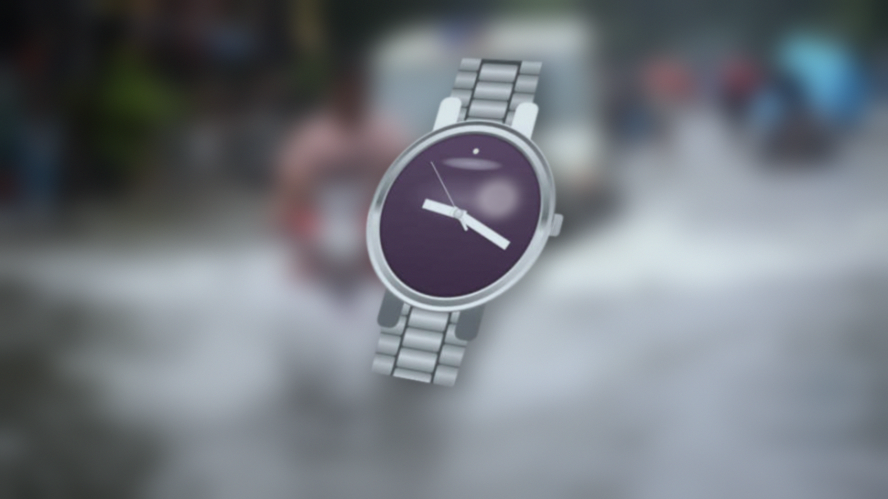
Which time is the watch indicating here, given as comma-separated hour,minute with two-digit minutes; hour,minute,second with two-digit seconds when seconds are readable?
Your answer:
9,18,53
